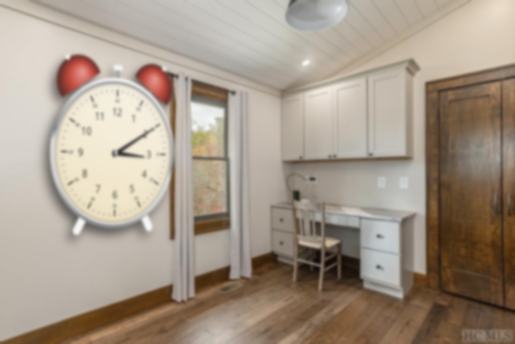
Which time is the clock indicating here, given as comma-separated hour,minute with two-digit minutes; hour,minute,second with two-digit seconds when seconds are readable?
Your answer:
3,10
